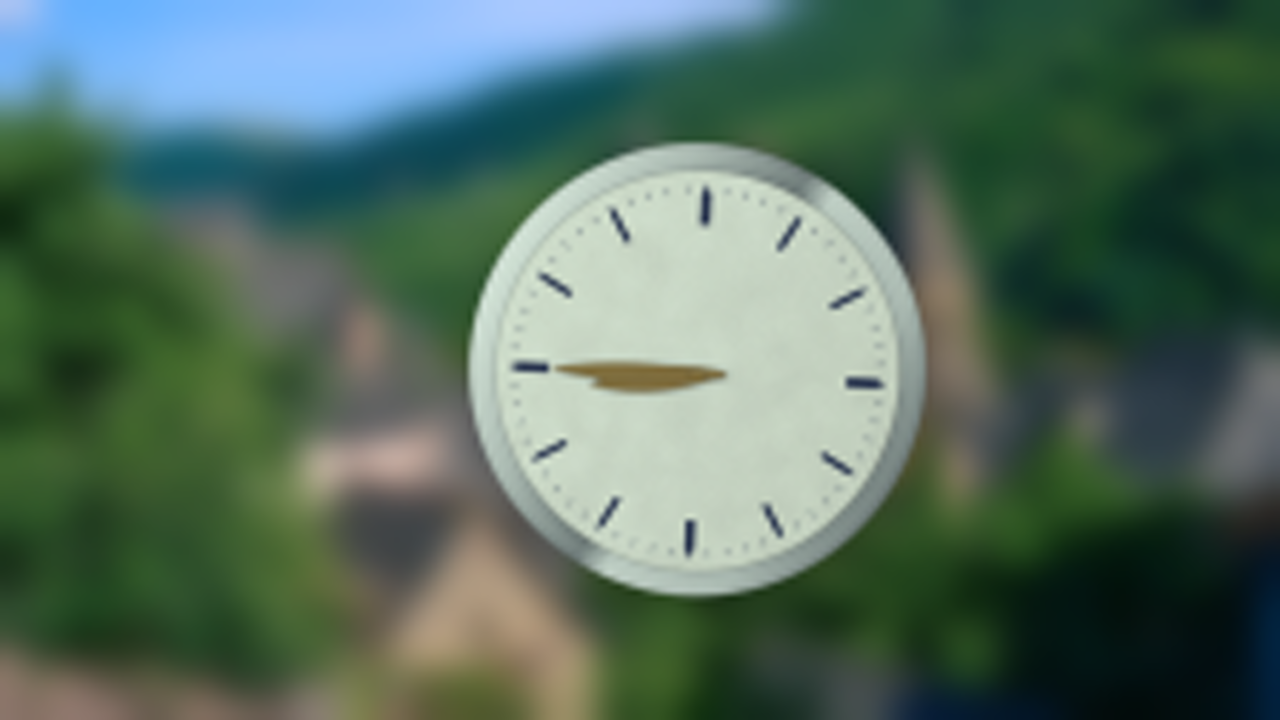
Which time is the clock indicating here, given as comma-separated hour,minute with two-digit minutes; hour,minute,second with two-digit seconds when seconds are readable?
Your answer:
8,45
